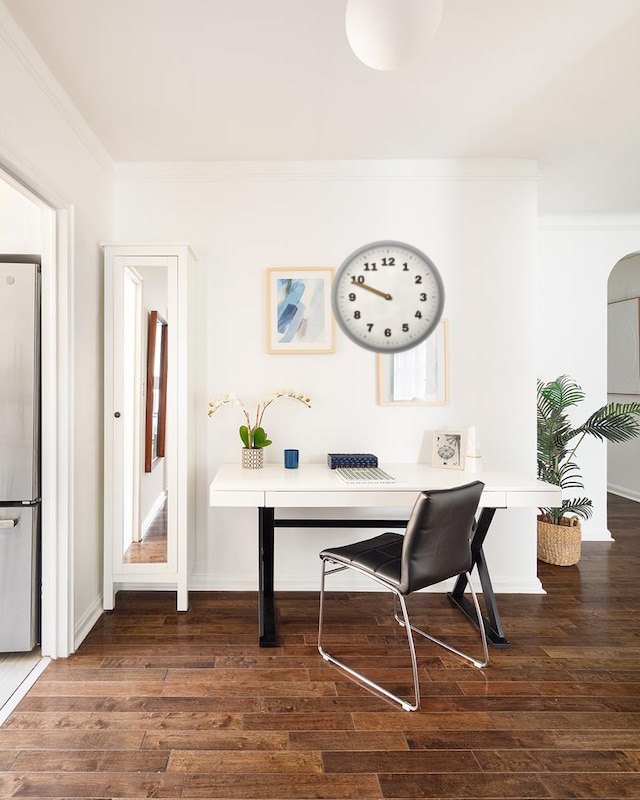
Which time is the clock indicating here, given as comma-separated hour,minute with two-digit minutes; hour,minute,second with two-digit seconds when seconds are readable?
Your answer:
9,49
